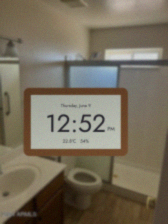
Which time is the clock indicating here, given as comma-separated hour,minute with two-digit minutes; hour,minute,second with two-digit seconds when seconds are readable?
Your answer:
12,52
